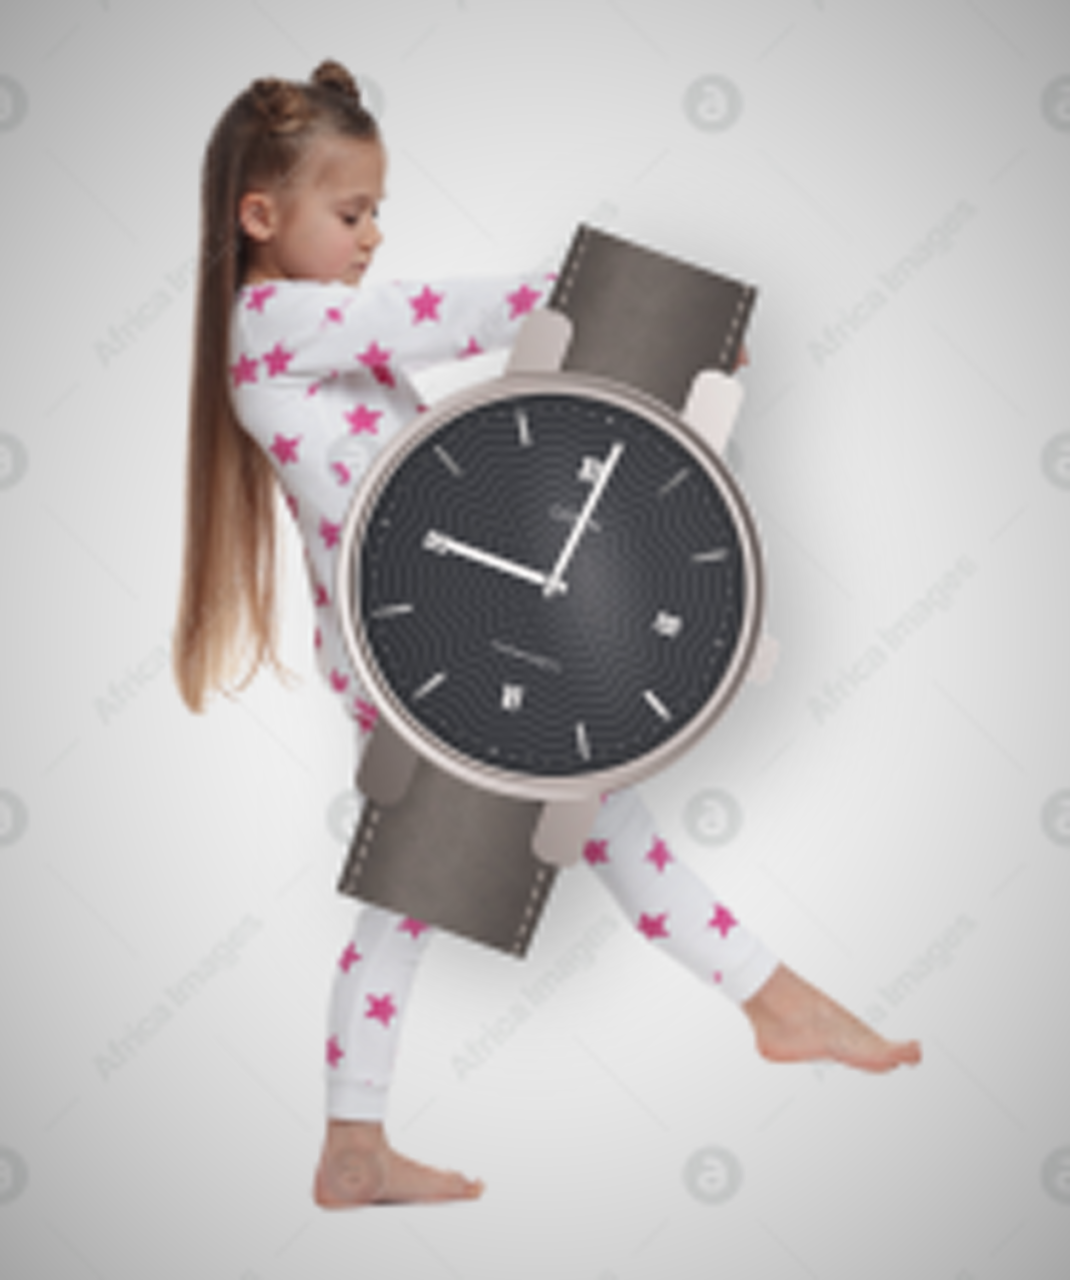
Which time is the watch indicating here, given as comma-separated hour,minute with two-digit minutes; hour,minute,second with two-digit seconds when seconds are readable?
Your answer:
9,01
